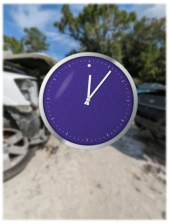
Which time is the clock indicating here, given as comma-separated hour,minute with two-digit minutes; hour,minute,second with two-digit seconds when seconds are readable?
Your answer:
12,06
